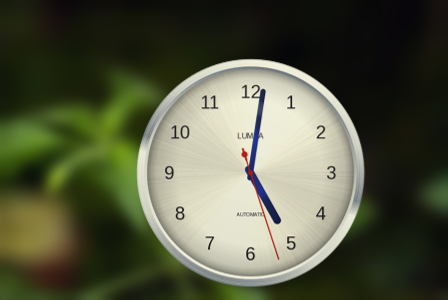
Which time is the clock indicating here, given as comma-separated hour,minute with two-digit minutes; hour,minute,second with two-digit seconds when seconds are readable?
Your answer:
5,01,27
